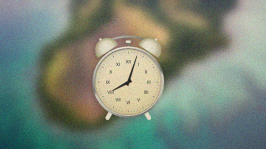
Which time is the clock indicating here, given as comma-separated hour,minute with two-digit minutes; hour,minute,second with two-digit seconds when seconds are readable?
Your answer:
8,03
